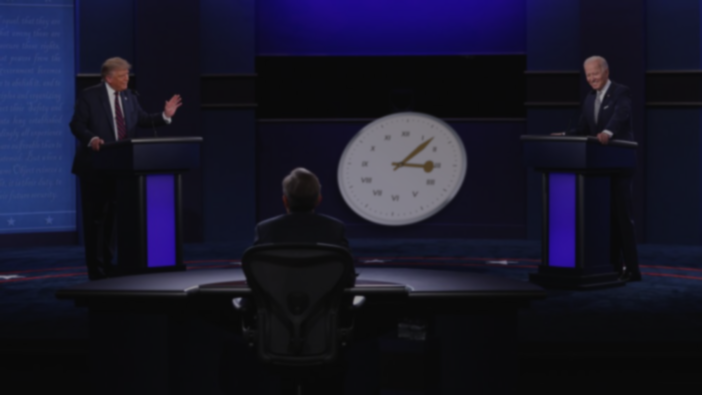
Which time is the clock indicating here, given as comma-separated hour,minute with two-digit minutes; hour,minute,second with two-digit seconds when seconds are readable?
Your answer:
3,07
